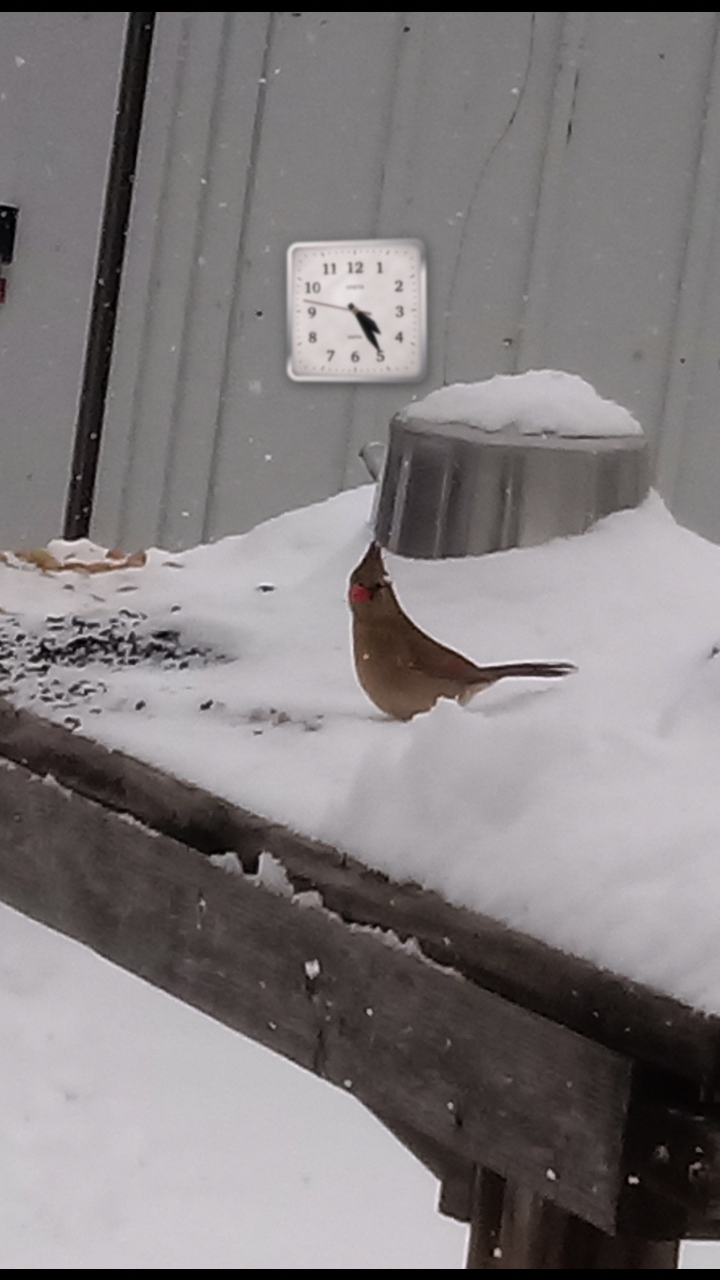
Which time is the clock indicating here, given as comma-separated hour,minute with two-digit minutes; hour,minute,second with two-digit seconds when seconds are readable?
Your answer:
4,24,47
